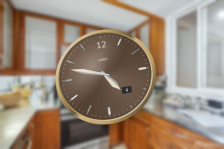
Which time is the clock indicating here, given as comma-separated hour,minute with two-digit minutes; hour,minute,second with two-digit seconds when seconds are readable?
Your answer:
4,48
